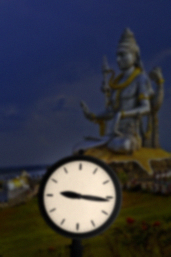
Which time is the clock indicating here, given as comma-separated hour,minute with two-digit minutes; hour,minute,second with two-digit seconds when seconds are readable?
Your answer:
9,16
